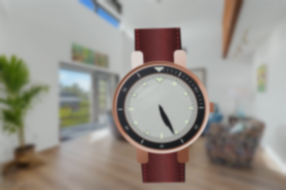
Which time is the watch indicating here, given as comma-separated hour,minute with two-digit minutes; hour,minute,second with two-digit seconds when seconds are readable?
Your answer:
5,26
